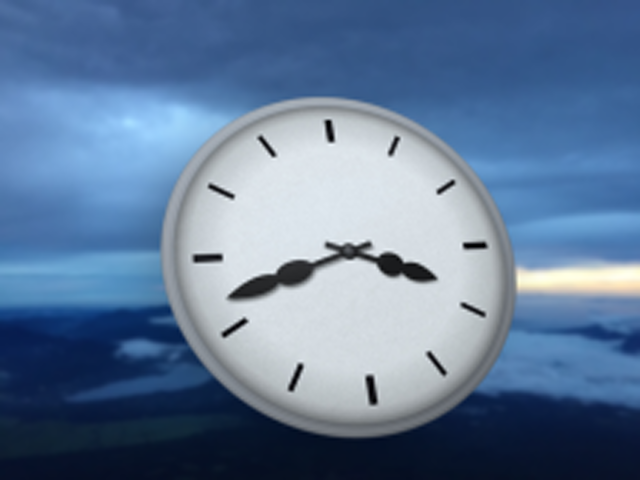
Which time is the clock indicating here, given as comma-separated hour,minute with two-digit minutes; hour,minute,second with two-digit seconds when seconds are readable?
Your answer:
3,42
